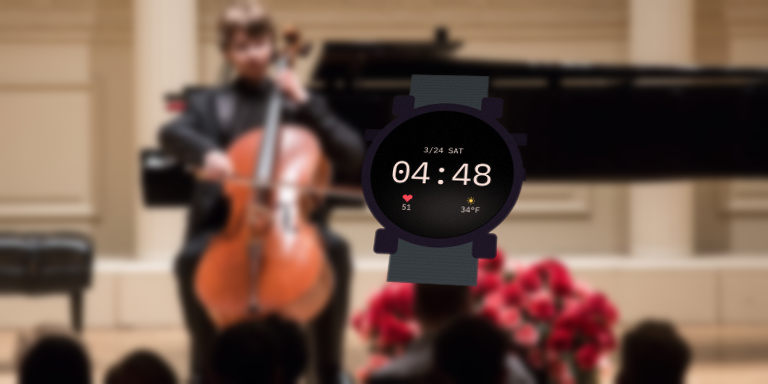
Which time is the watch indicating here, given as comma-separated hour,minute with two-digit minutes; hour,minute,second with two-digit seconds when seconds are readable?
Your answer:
4,48
